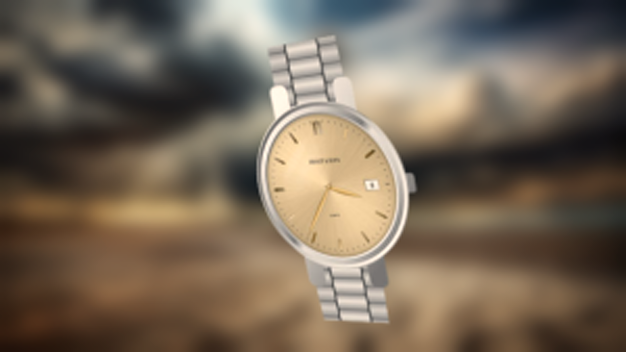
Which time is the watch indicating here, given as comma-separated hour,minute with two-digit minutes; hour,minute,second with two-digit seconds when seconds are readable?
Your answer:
3,36
